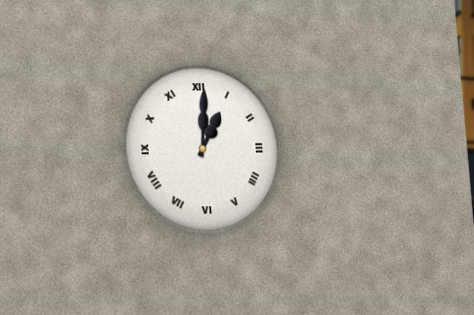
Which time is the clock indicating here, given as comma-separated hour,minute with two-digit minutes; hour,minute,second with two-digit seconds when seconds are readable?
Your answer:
1,01
